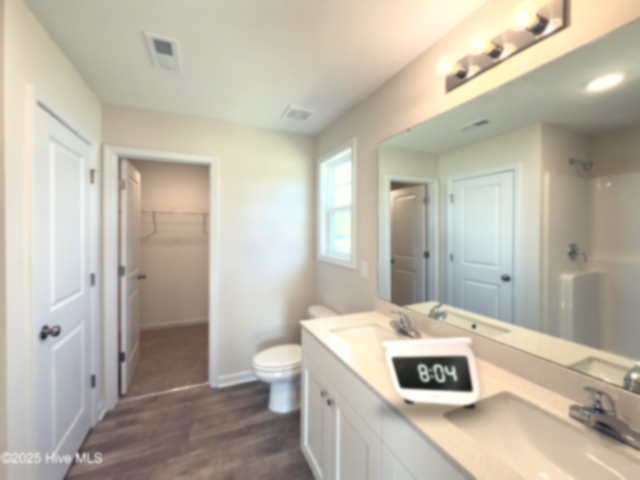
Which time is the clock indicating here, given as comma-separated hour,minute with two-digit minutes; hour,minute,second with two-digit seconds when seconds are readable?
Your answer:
8,04
